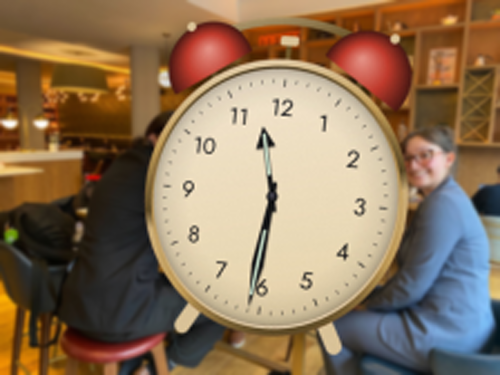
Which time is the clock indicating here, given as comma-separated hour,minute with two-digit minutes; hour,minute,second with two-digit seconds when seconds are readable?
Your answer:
11,31
